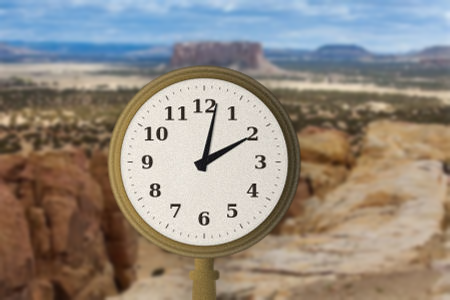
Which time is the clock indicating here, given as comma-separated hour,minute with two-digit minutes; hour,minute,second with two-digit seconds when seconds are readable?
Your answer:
2,02
